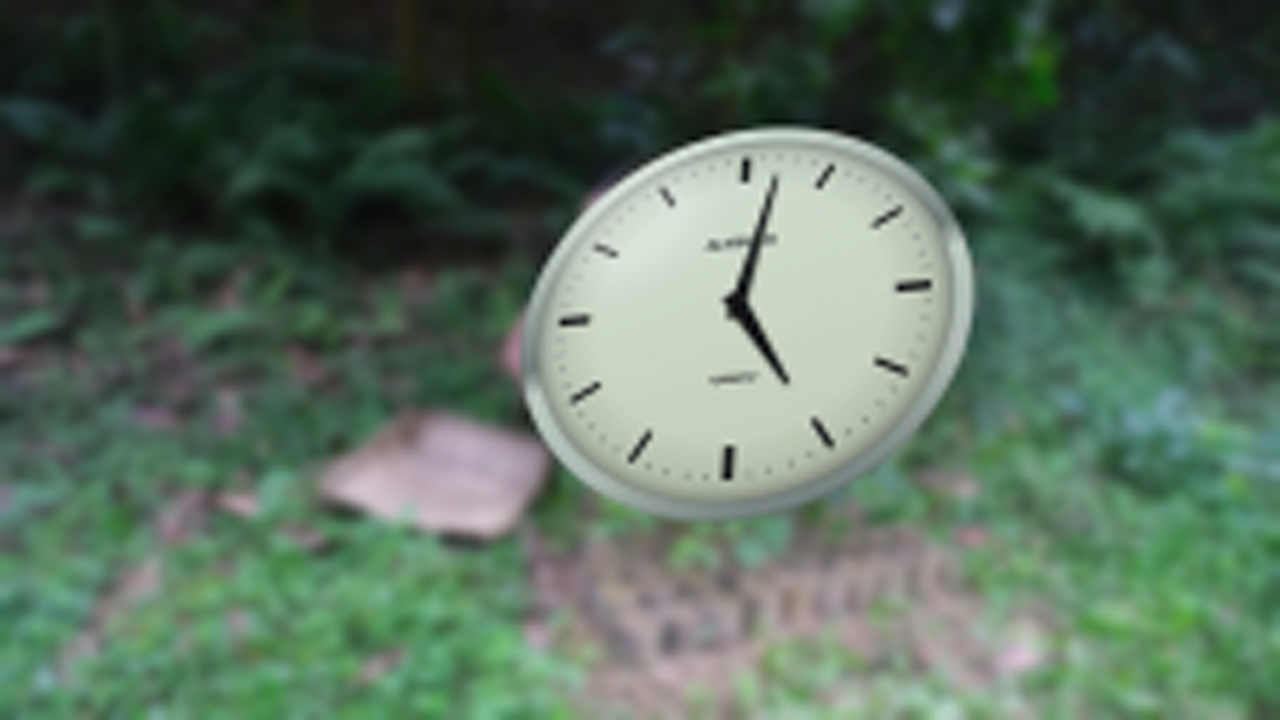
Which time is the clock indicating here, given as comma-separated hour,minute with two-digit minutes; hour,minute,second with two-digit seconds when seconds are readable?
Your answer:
5,02
